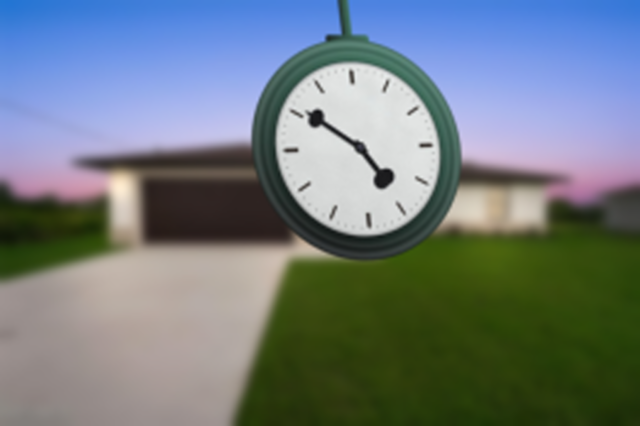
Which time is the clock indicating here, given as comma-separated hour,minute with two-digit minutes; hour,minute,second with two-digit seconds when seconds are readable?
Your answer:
4,51
